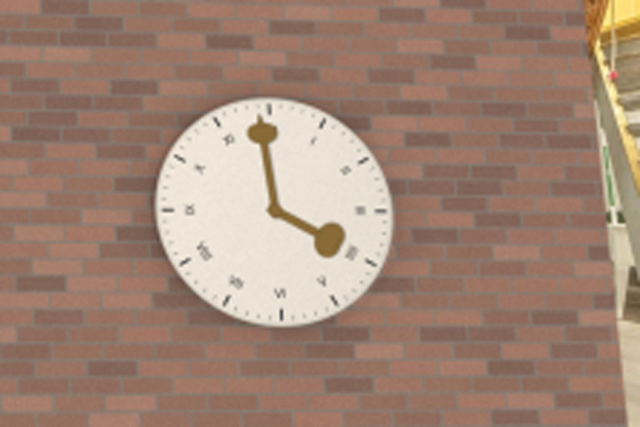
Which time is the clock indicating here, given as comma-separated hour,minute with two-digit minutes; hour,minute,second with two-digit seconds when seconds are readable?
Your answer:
3,59
